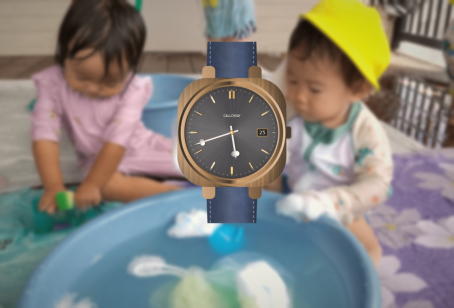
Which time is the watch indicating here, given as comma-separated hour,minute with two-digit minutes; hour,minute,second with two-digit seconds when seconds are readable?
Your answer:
5,42
